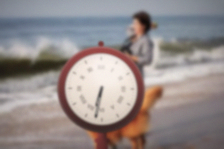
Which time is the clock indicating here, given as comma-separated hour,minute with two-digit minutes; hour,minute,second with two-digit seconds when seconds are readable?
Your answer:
6,32
